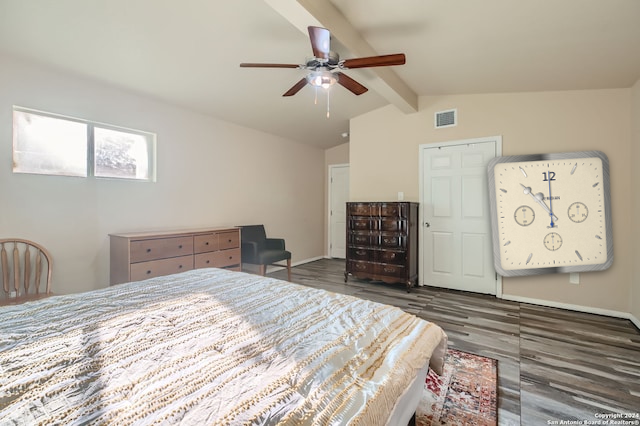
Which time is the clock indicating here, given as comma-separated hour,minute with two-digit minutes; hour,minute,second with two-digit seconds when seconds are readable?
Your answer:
10,53
